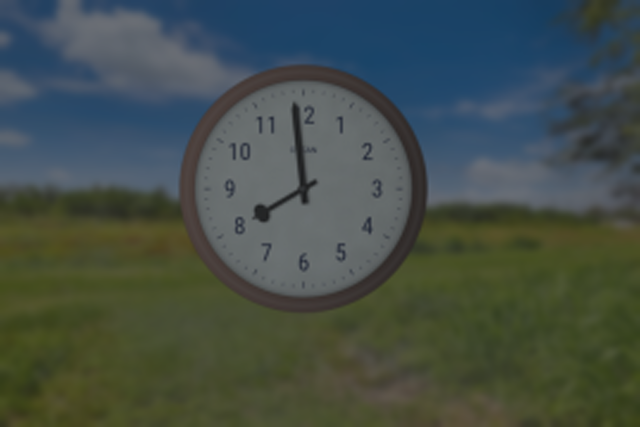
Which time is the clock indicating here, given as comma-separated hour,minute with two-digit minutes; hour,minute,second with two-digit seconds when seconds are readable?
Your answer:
7,59
